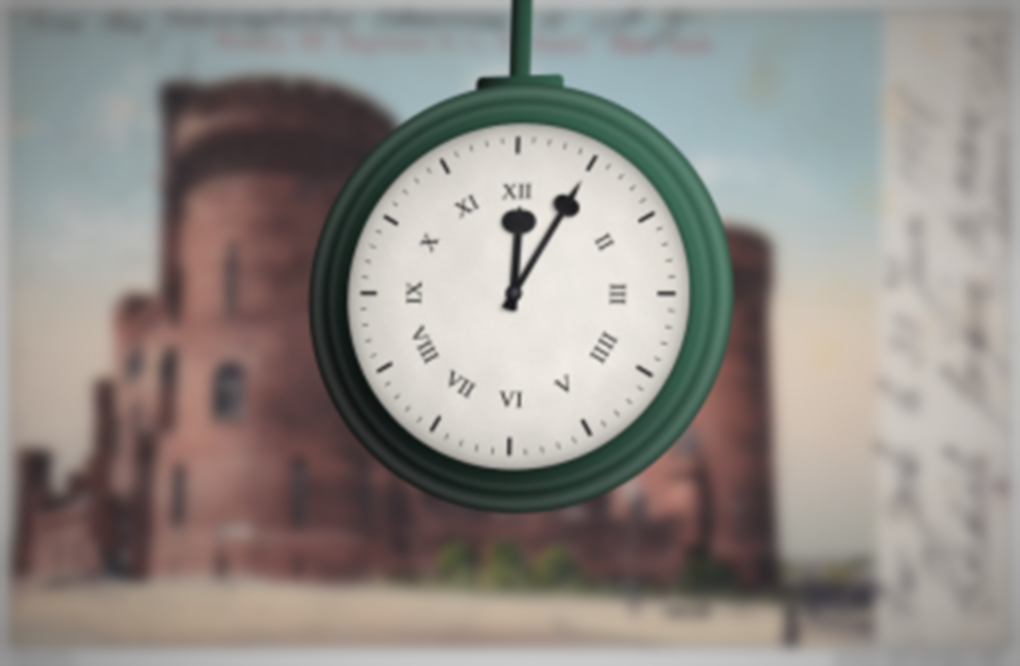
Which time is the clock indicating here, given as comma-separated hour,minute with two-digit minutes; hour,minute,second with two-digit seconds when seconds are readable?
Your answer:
12,05
